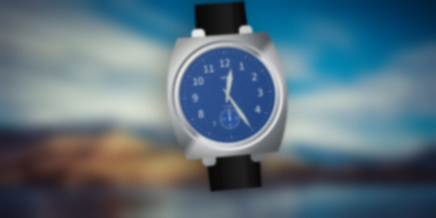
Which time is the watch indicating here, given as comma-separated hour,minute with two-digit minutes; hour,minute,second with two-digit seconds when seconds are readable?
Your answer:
12,25
